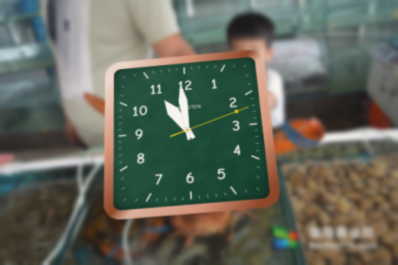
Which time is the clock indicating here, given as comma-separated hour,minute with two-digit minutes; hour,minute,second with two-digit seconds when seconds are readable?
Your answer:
10,59,12
